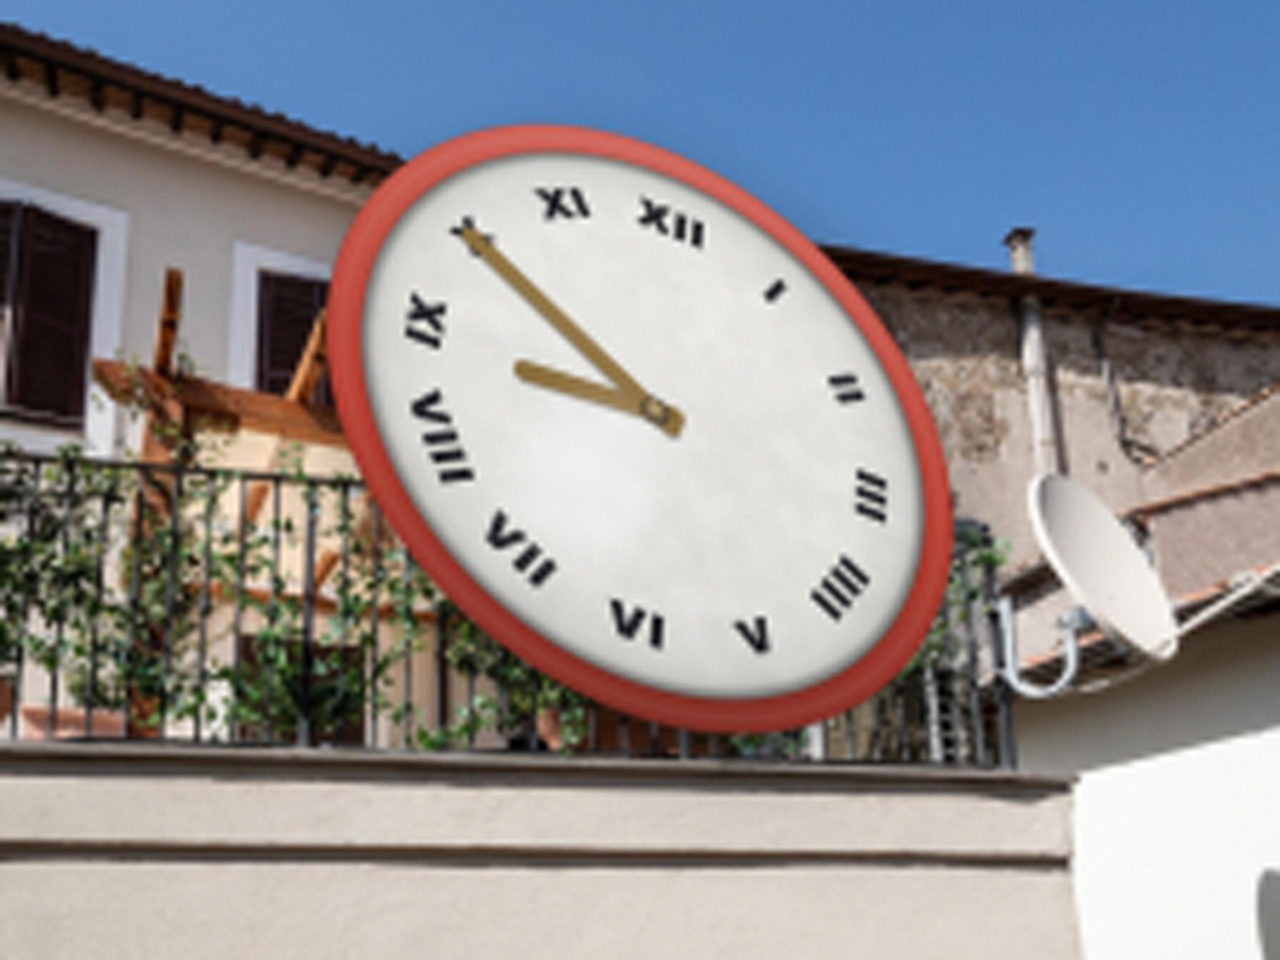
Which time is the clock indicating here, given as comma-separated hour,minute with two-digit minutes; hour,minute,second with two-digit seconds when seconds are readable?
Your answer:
8,50
